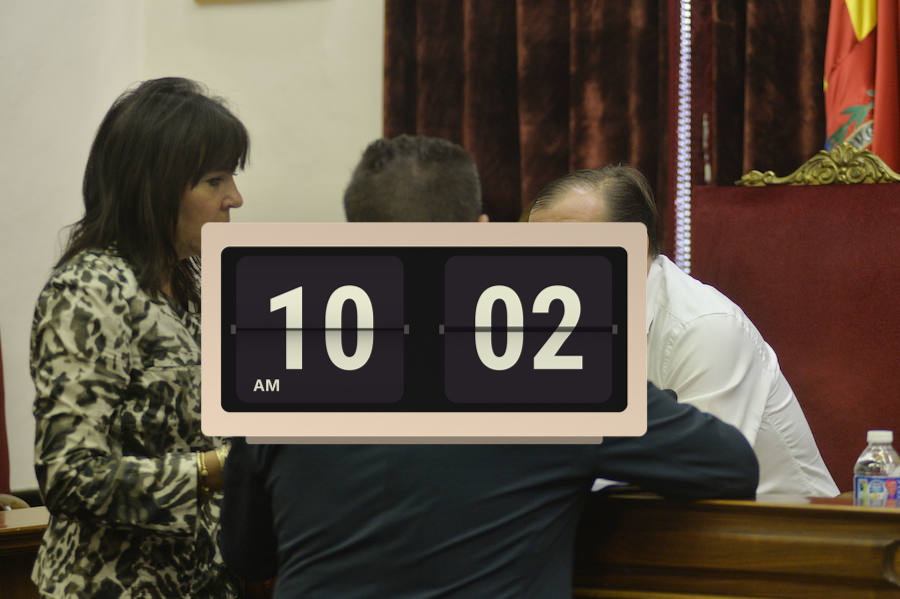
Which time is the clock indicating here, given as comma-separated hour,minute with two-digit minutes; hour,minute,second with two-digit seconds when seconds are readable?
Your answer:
10,02
